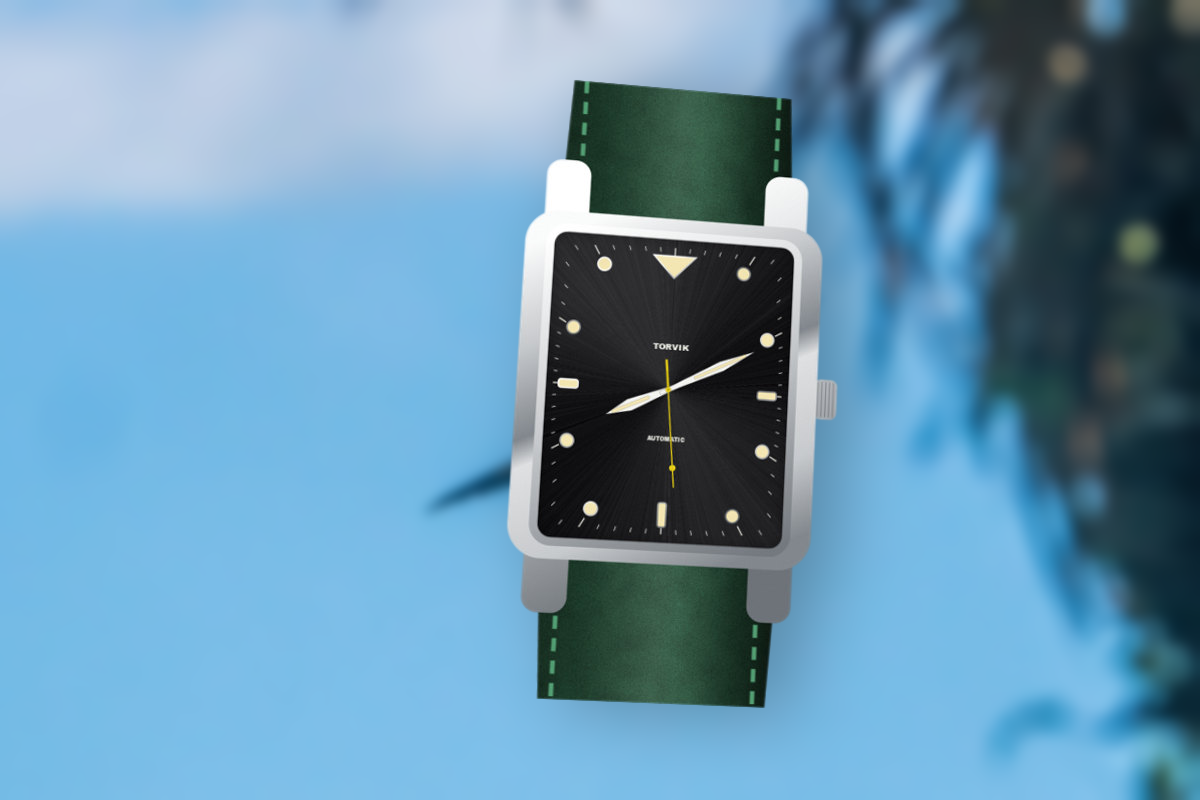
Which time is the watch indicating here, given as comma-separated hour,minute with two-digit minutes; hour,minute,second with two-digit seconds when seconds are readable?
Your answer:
8,10,29
